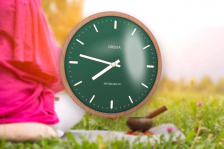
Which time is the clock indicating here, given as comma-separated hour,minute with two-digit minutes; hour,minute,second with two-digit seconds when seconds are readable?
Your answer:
7,47
